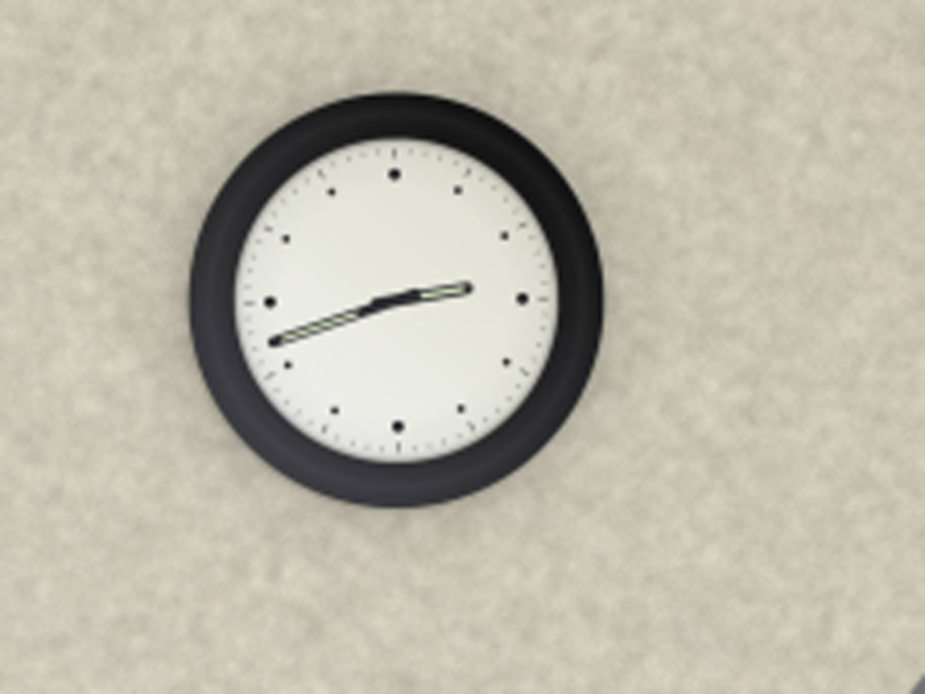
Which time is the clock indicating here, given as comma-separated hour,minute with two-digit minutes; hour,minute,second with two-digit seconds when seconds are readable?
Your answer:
2,42
